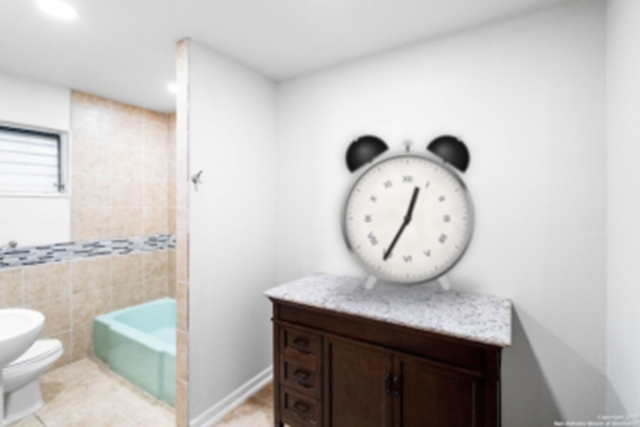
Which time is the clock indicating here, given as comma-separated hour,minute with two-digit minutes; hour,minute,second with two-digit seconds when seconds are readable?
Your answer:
12,35
